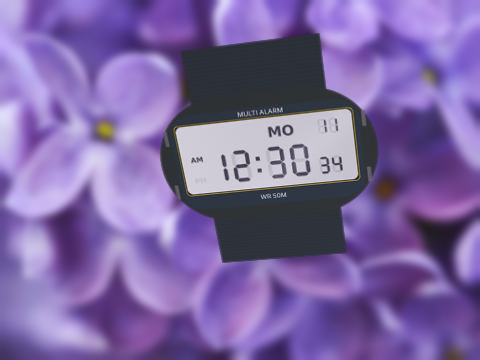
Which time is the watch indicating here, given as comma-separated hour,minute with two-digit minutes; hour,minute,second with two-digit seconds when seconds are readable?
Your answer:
12,30,34
